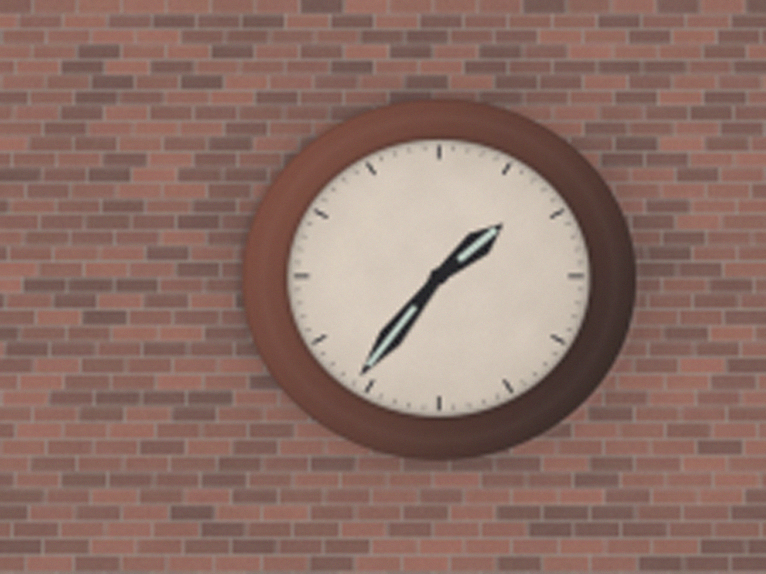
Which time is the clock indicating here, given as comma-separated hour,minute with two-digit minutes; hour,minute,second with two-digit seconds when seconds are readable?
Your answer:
1,36
